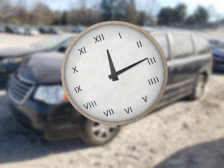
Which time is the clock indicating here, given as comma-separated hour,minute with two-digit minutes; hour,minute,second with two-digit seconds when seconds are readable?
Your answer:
12,14
